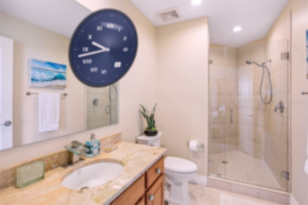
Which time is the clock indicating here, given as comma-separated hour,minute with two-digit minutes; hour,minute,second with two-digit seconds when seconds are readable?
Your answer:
9,43
